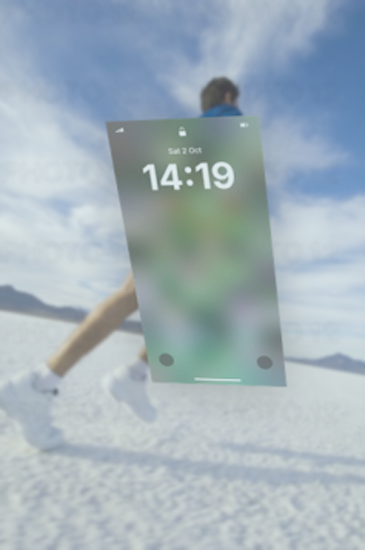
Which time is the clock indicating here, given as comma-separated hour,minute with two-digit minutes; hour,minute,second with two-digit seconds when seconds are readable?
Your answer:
14,19
